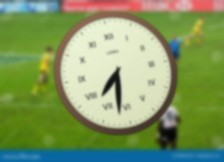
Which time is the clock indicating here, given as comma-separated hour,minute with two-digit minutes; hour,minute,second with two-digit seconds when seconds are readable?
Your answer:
7,32
